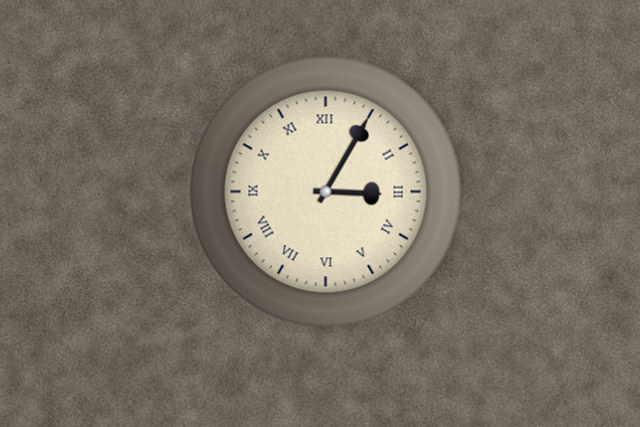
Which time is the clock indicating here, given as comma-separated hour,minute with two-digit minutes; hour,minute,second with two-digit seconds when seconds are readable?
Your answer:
3,05
